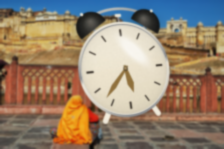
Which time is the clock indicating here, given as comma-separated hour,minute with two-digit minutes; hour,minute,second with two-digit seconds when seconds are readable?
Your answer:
5,37
